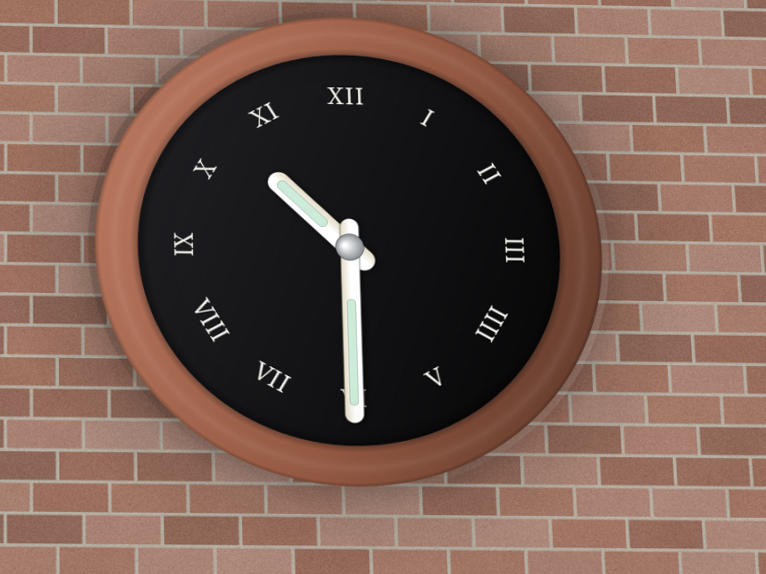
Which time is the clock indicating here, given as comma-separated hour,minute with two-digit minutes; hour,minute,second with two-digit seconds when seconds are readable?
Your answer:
10,30
